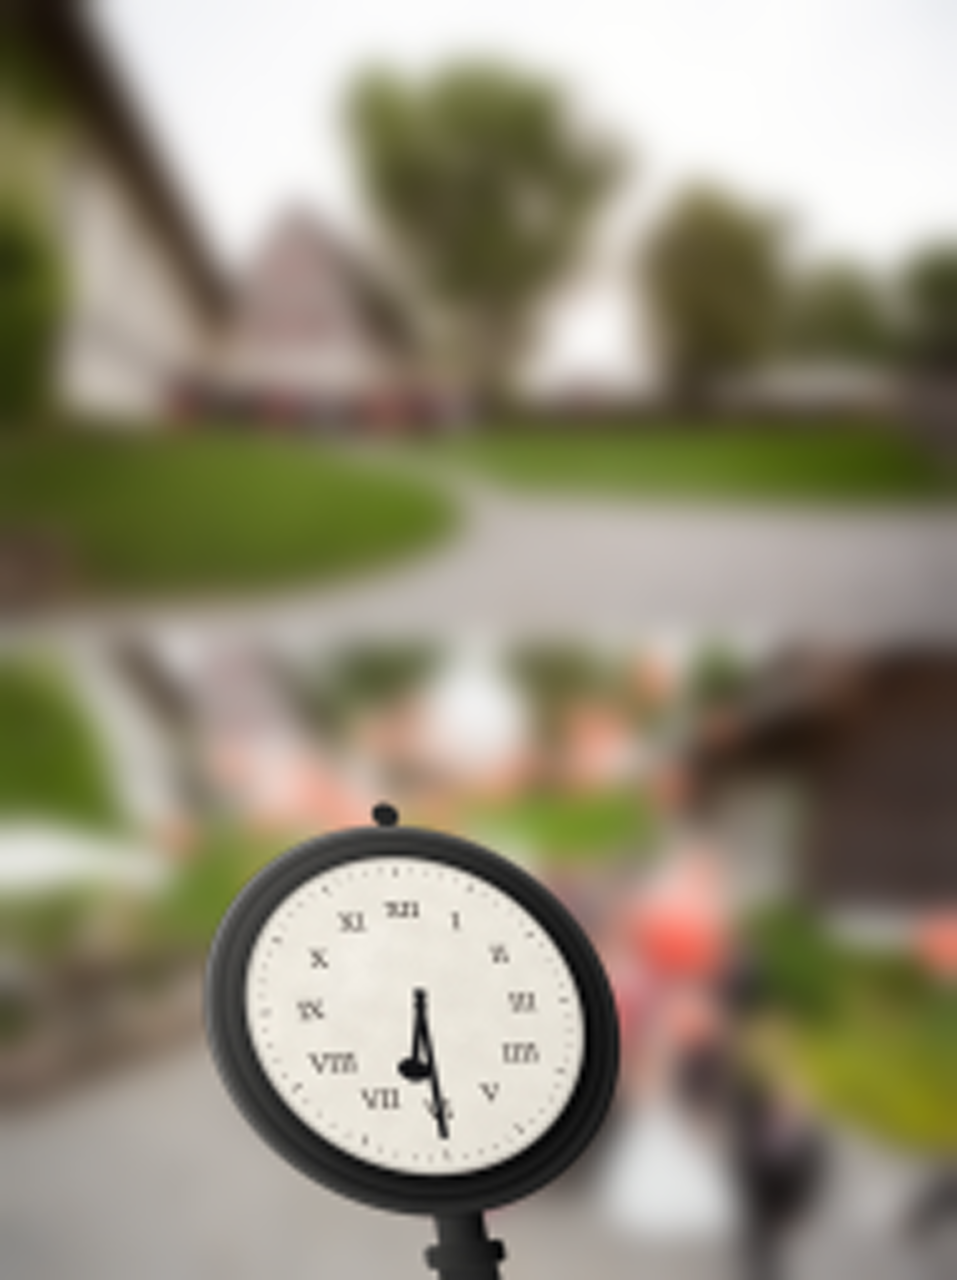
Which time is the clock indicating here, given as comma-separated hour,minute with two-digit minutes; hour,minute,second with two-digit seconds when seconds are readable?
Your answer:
6,30
